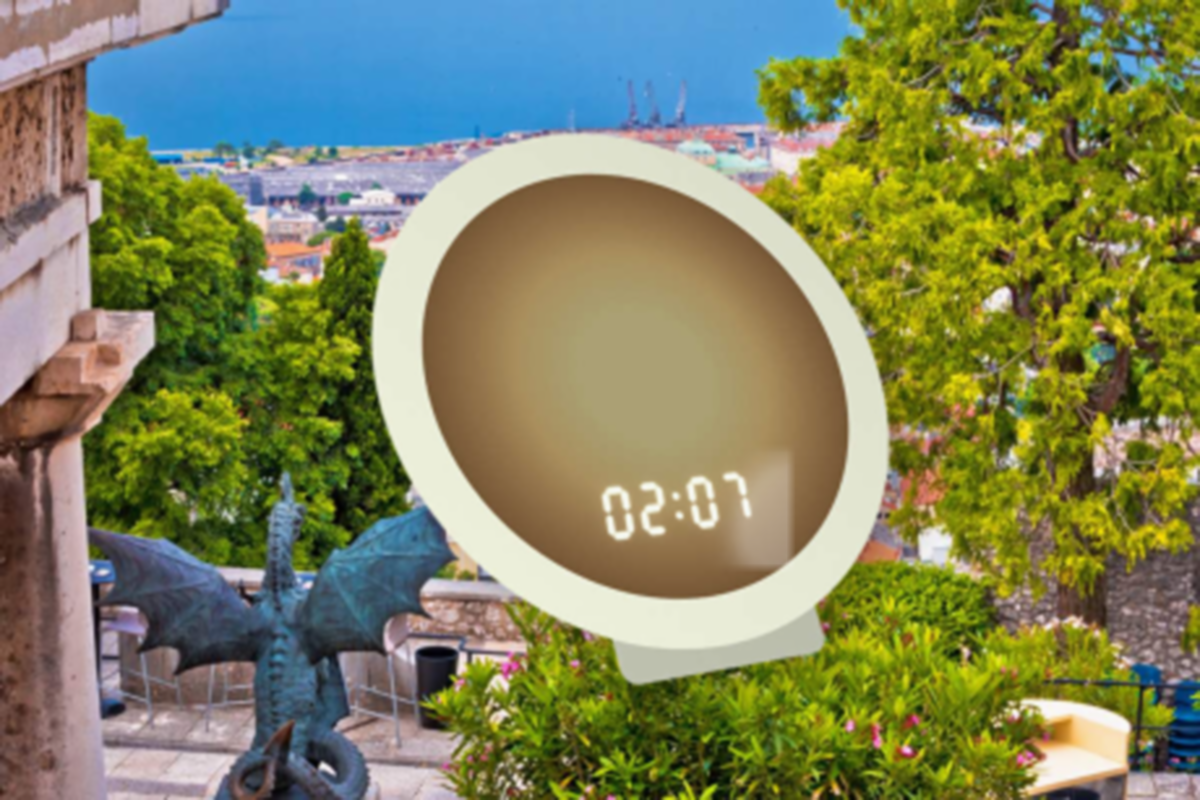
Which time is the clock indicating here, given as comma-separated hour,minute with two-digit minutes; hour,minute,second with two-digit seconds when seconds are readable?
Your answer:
2,07
